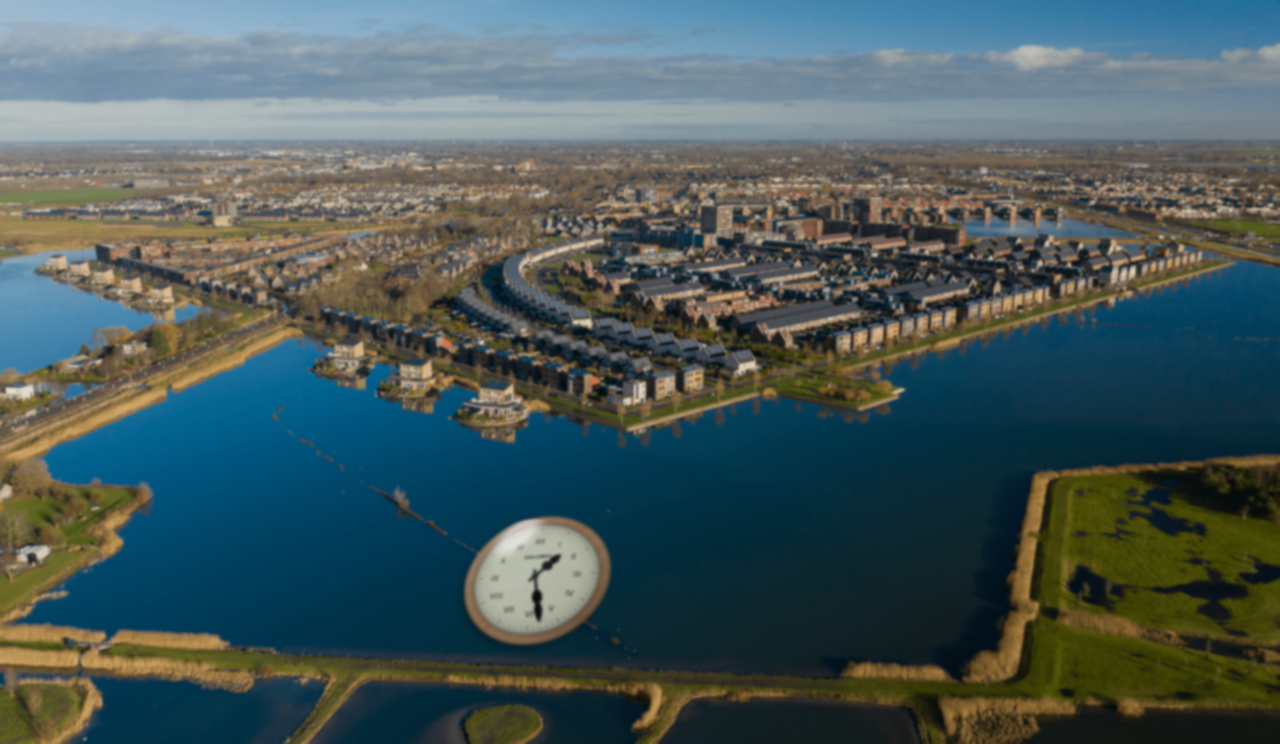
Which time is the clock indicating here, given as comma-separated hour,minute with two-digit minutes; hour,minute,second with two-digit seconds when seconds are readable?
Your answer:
1,28
